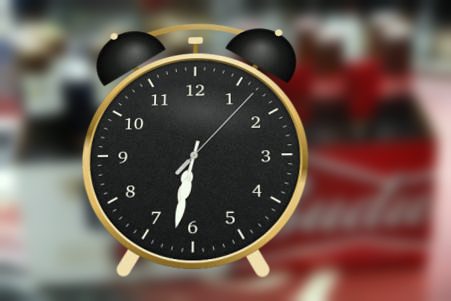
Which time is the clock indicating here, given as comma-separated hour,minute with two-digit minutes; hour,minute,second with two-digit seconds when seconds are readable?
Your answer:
6,32,07
